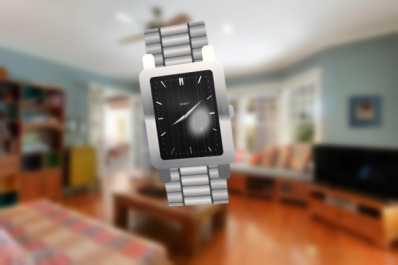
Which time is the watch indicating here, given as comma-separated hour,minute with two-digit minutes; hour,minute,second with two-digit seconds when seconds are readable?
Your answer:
8,09
